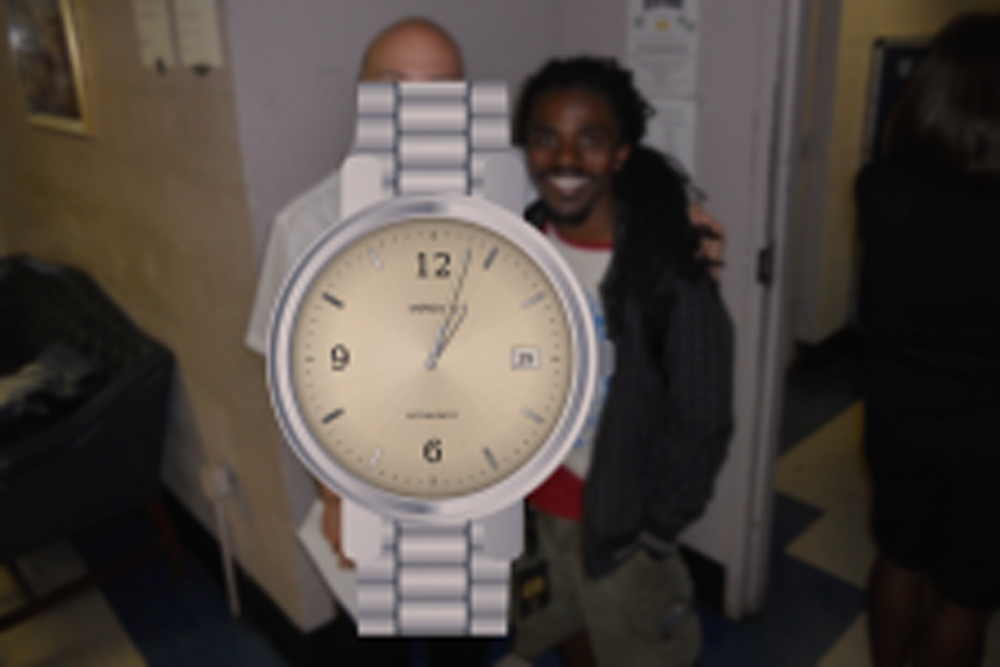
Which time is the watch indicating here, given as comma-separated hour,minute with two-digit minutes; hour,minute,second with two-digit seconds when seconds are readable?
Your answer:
1,03
